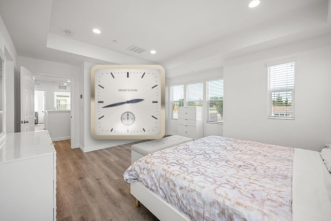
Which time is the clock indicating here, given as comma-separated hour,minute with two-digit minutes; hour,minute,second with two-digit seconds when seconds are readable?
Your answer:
2,43
